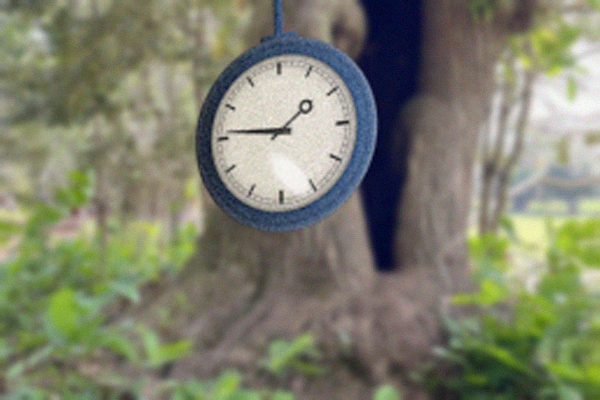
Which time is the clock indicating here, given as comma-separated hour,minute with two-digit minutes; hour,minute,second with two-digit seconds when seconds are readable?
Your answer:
1,46
